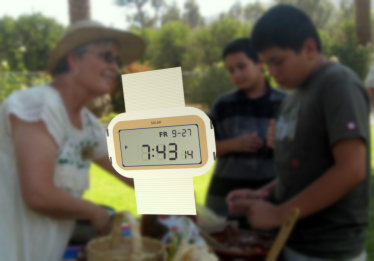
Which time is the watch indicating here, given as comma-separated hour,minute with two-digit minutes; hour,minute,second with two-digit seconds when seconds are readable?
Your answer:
7,43,14
